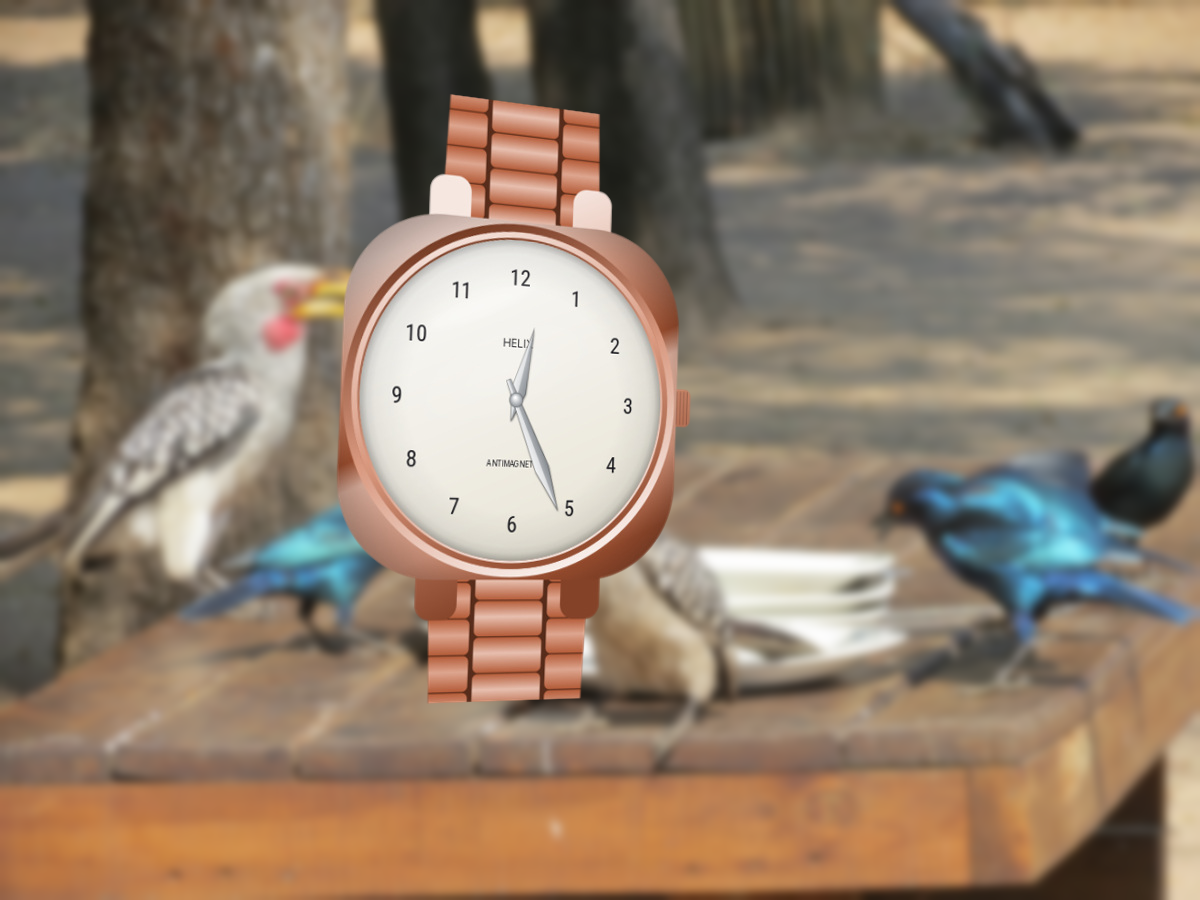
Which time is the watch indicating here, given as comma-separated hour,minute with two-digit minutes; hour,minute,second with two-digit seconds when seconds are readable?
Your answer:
12,26
